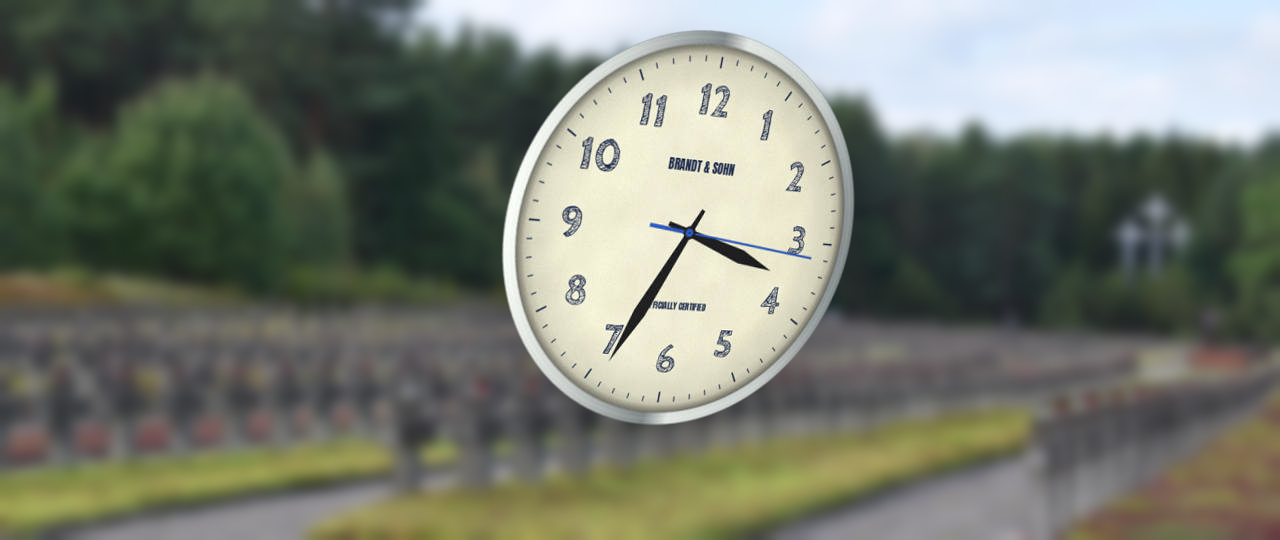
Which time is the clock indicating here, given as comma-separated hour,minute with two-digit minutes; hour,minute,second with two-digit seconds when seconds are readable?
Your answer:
3,34,16
